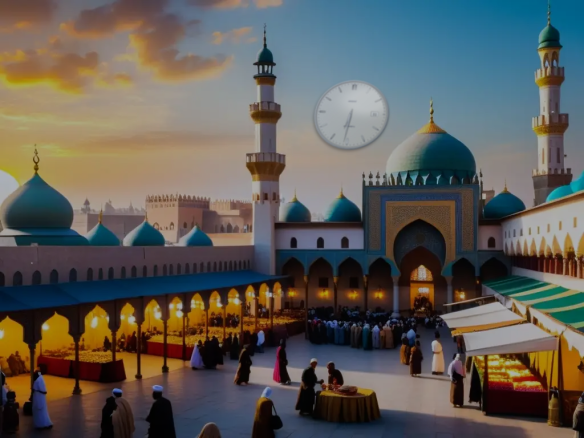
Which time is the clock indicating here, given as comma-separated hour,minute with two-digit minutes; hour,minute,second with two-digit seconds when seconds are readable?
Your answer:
6,31
